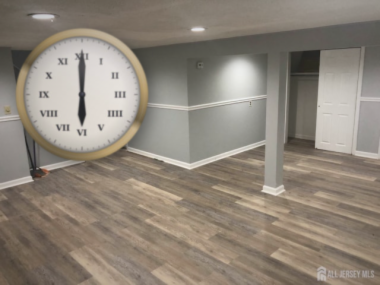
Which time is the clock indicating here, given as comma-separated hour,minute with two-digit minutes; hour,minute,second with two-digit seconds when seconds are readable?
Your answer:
6,00
